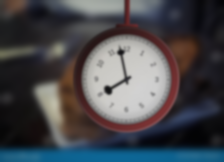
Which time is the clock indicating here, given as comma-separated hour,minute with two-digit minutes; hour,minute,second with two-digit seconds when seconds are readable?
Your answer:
7,58
